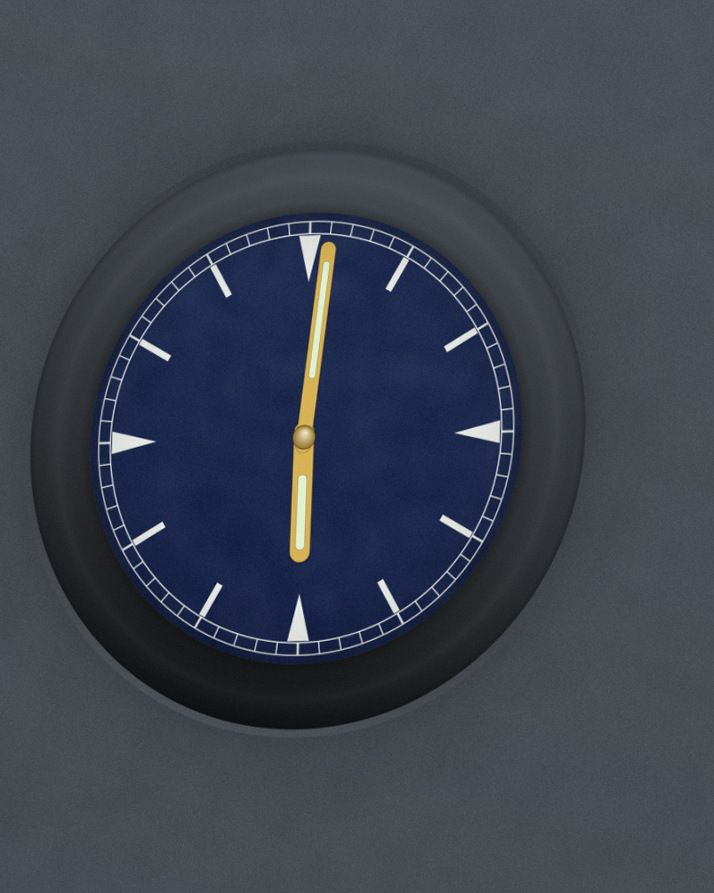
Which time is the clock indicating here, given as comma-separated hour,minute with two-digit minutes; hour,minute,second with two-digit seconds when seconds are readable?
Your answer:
6,01
